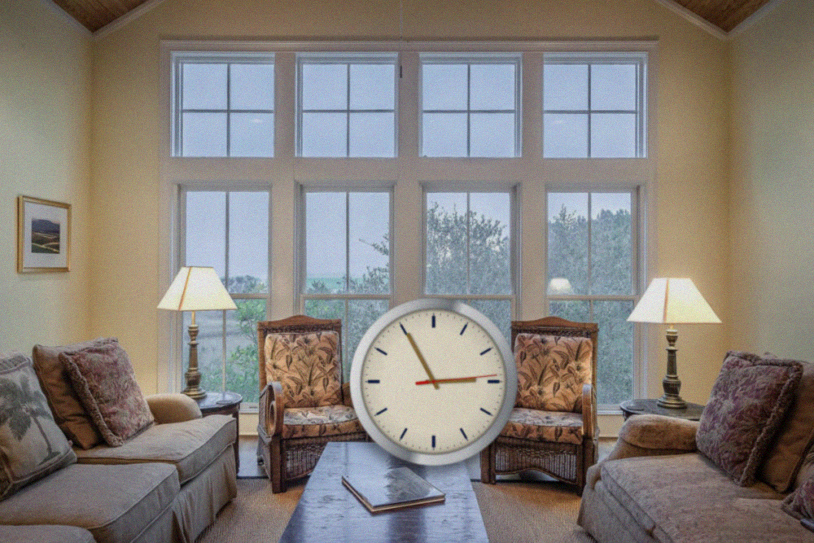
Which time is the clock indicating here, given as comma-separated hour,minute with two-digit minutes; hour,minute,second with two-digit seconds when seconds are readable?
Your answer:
2,55,14
